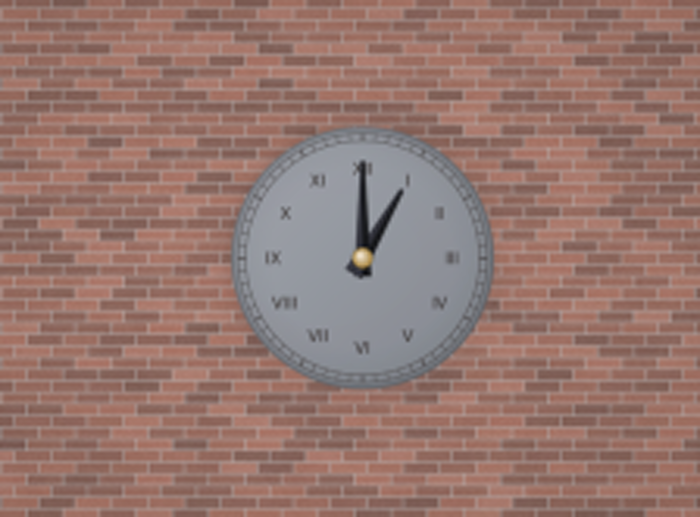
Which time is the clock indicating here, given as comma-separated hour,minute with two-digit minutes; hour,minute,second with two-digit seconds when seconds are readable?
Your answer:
1,00
